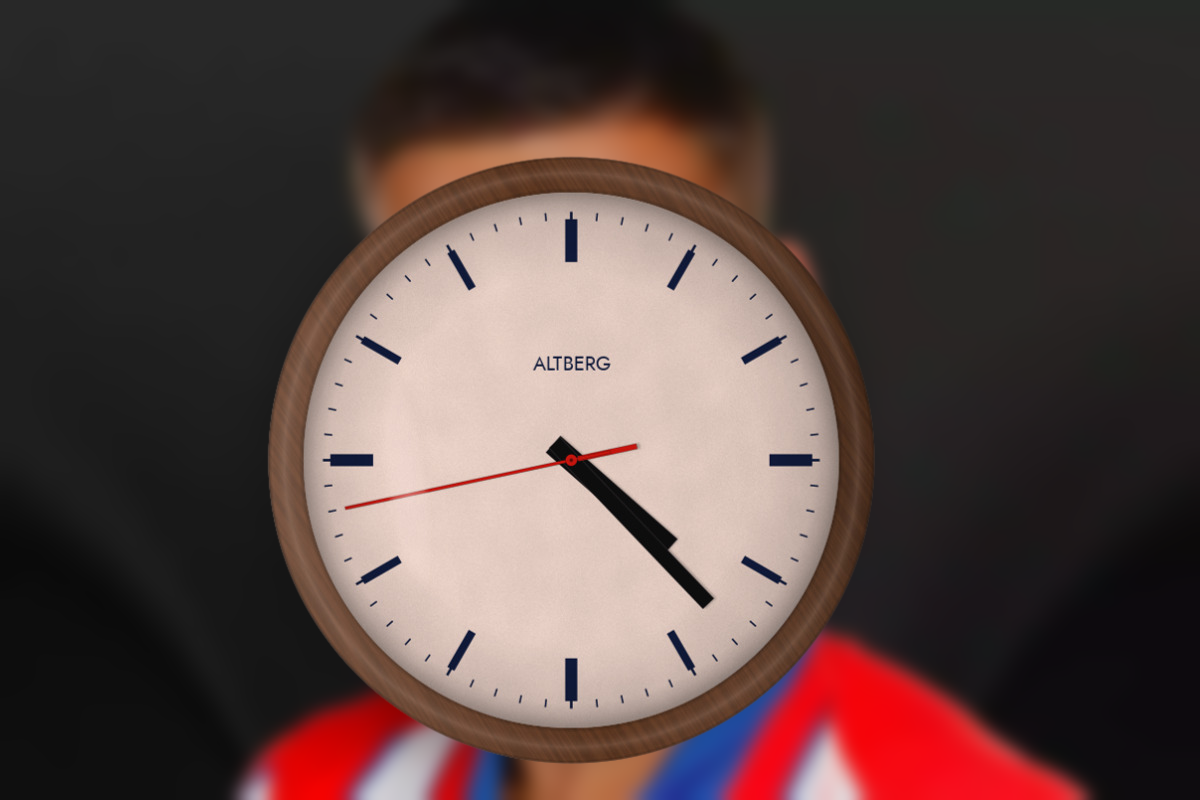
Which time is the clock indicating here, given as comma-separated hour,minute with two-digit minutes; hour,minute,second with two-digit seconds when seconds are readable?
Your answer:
4,22,43
